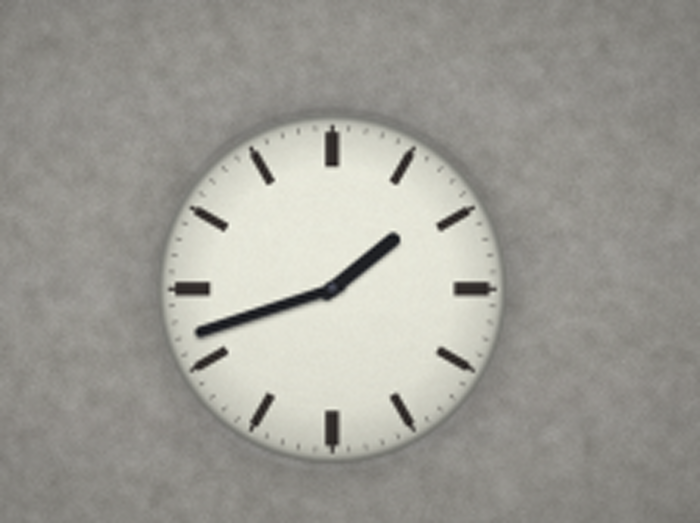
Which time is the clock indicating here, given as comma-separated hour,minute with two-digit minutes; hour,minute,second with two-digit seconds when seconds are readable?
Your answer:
1,42
